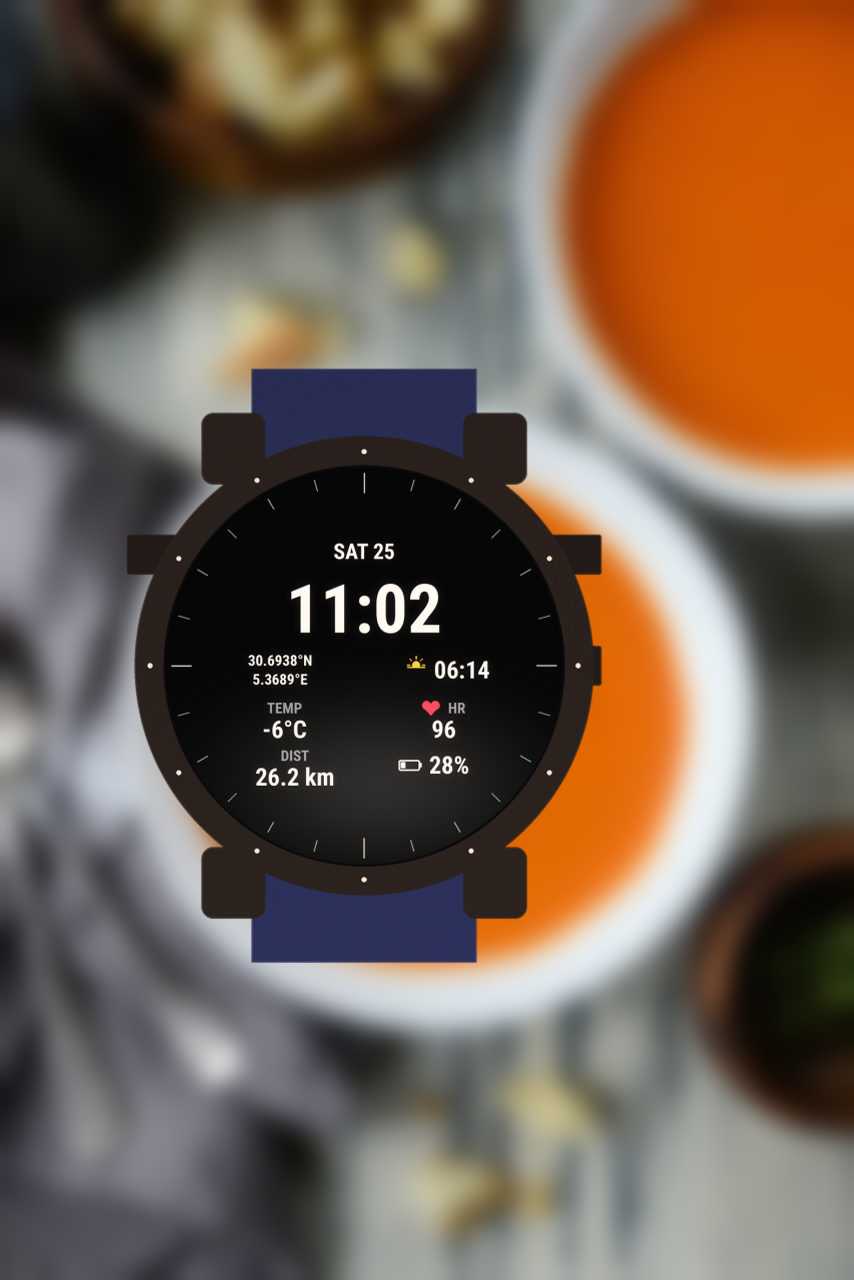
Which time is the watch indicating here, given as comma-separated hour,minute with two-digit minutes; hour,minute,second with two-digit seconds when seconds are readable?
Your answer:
11,02
